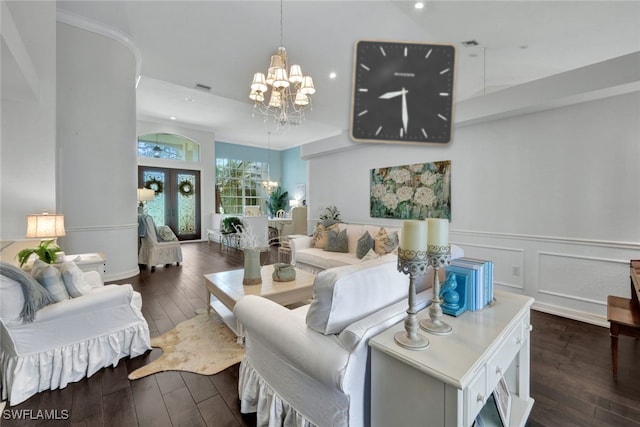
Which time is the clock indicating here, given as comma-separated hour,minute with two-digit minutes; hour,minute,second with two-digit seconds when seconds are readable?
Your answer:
8,29
